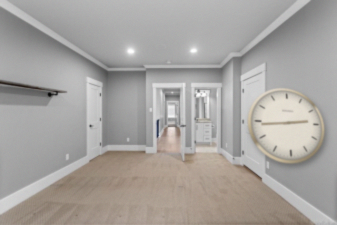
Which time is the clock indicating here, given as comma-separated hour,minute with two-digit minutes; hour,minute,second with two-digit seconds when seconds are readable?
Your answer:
2,44
